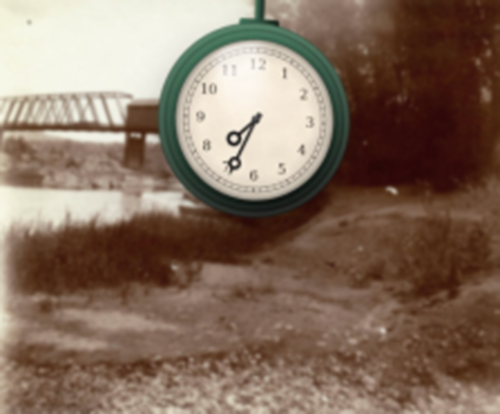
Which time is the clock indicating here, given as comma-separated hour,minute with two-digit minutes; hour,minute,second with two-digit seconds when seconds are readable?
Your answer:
7,34
